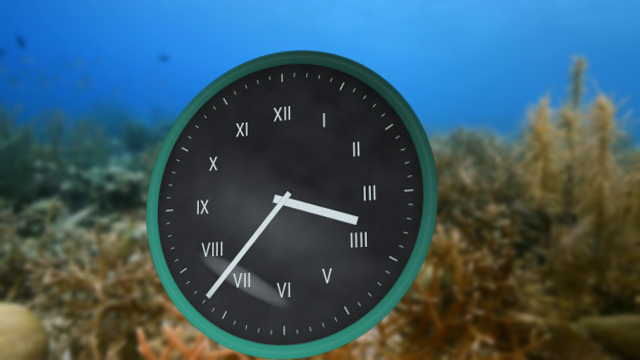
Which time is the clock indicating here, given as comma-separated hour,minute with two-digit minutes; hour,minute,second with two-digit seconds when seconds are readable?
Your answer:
3,37
